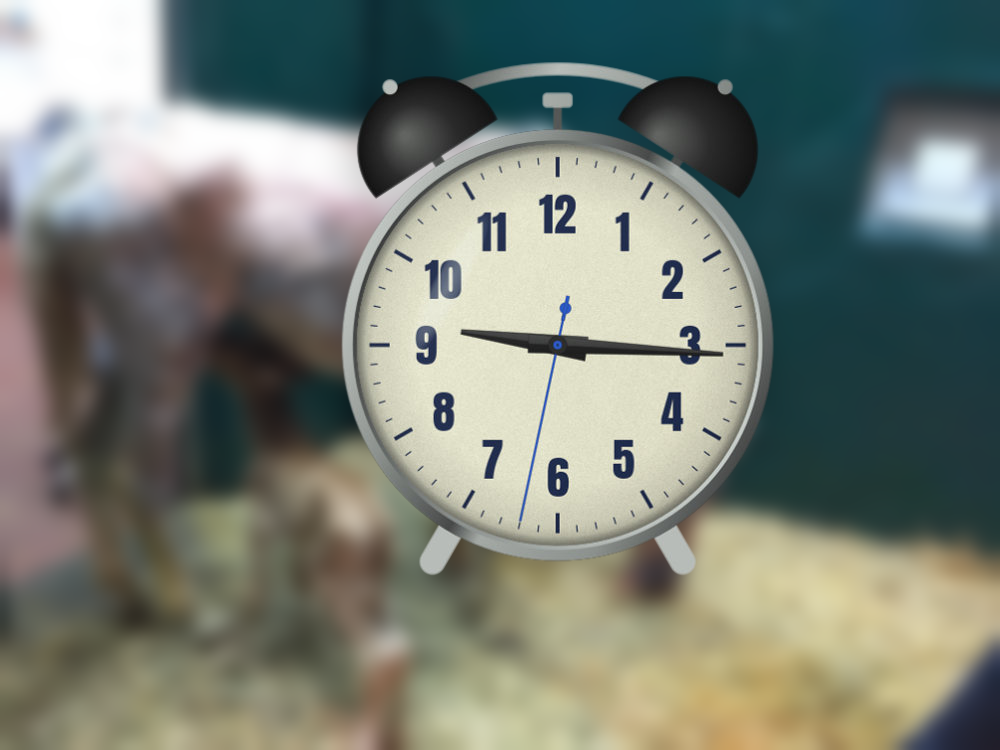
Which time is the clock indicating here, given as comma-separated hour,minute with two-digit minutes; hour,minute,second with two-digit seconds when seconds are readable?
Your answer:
9,15,32
